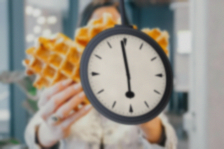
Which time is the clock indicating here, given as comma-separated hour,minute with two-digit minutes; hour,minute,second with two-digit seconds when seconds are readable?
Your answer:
5,59
